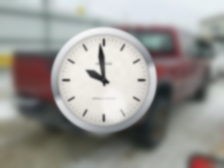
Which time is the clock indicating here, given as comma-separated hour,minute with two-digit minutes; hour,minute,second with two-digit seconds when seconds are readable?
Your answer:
9,59
